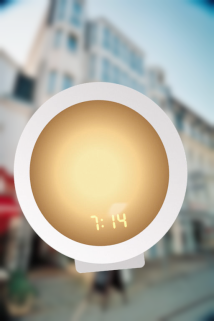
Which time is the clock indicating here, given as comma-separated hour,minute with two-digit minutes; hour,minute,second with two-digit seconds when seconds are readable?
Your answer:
7,14
